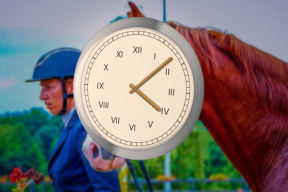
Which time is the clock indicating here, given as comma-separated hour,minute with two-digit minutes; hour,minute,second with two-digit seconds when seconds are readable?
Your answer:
4,08
